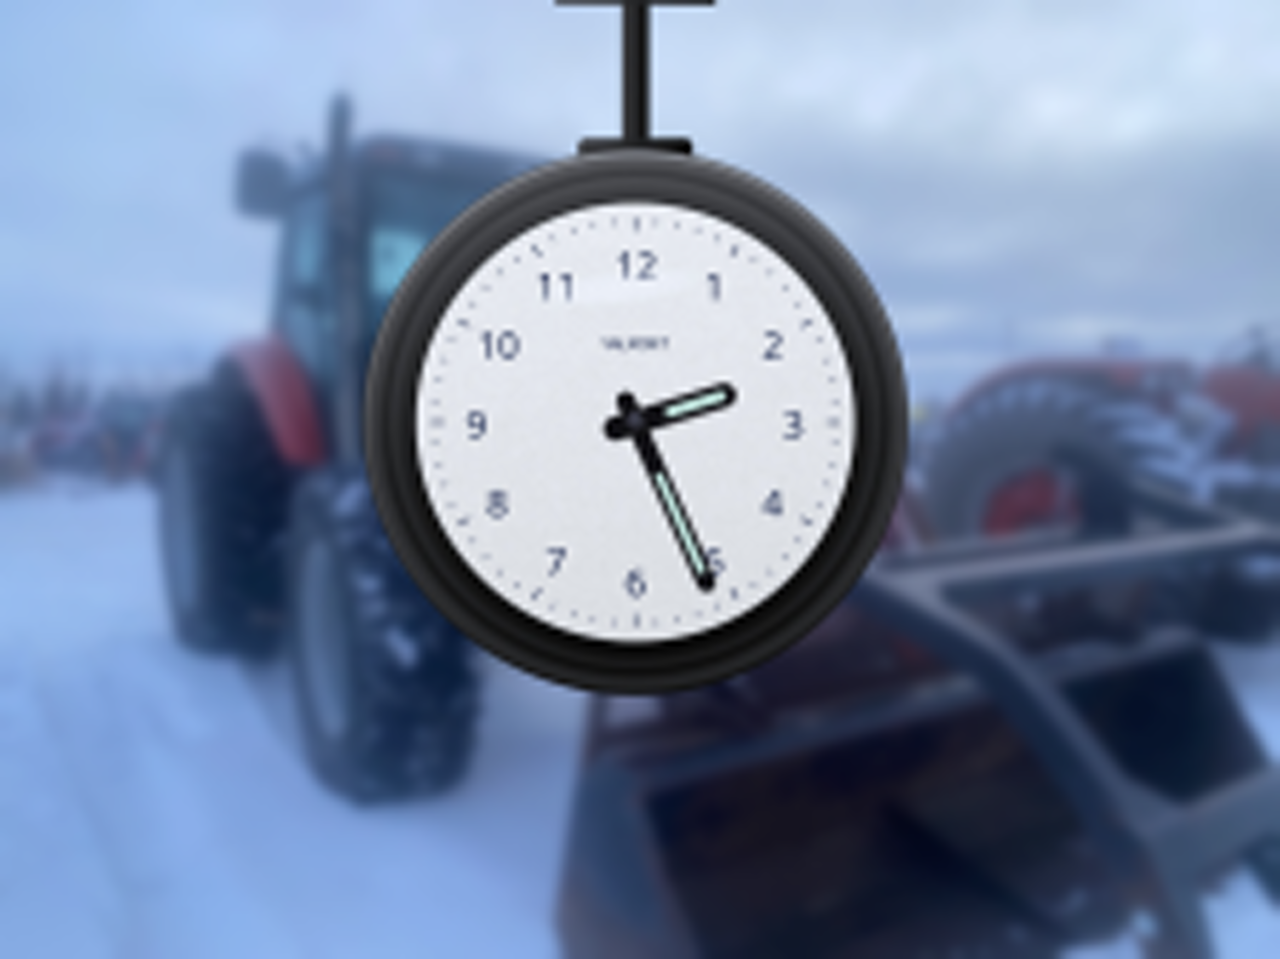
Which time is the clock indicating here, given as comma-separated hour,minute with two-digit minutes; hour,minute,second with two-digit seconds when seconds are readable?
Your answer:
2,26
